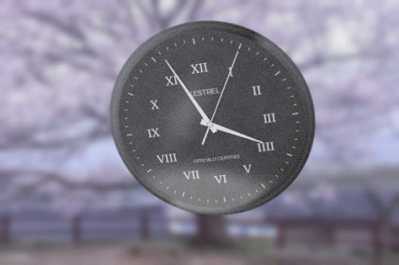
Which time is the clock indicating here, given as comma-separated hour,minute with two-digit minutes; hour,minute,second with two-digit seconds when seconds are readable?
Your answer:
3,56,05
